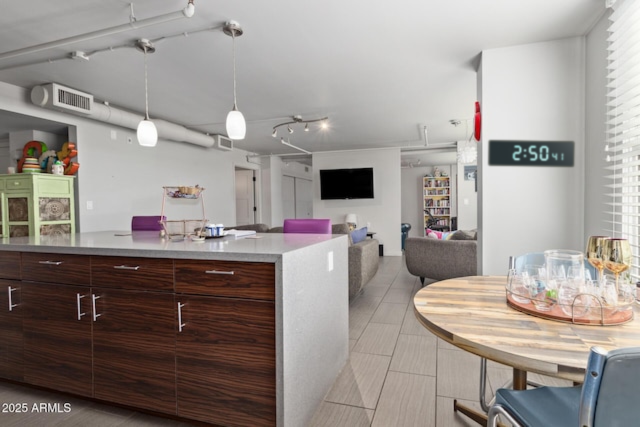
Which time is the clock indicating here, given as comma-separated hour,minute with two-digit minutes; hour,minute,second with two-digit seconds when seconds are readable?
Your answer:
2,50
